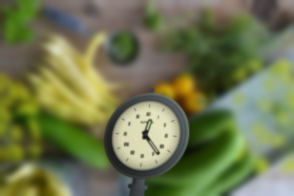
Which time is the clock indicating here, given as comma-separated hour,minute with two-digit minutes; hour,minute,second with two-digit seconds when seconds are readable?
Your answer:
12,23
